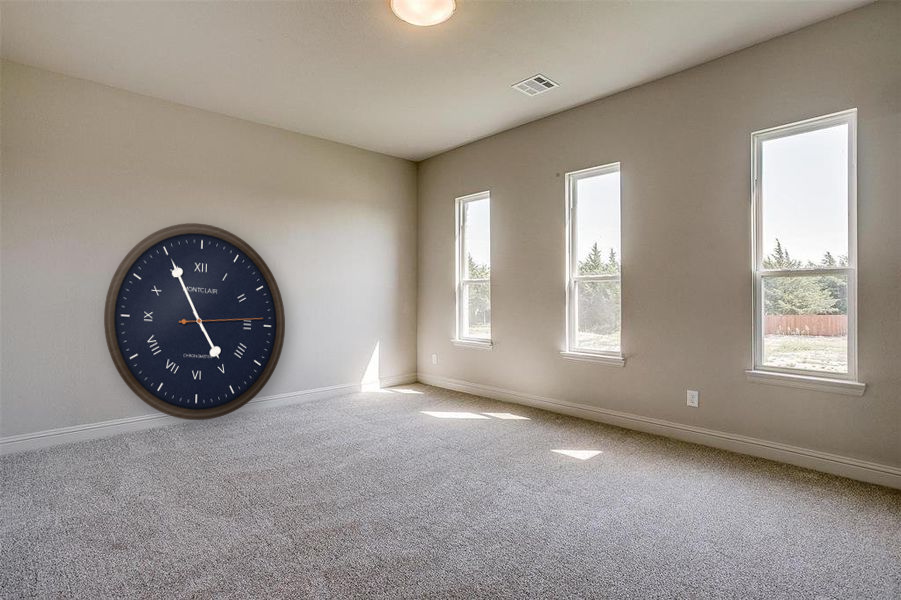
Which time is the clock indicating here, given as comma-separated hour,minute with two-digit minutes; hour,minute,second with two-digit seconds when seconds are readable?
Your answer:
4,55,14
